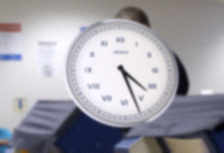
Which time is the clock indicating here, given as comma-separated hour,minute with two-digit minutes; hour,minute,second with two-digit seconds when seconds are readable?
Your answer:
4,27
